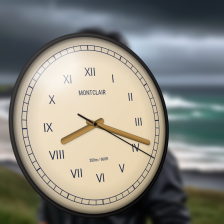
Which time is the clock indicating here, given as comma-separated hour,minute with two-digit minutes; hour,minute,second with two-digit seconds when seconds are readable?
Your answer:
8,18,20
